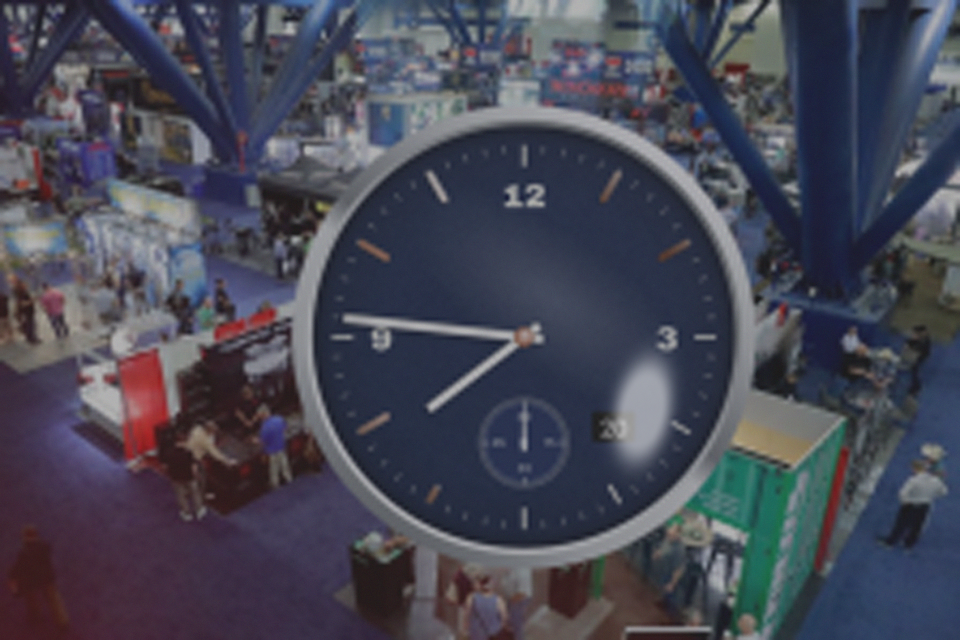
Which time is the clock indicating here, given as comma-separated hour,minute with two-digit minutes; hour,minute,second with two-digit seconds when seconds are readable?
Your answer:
7,46
